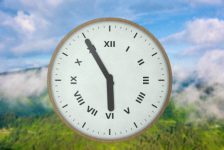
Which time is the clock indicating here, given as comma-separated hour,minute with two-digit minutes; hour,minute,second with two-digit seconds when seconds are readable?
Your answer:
5,55
